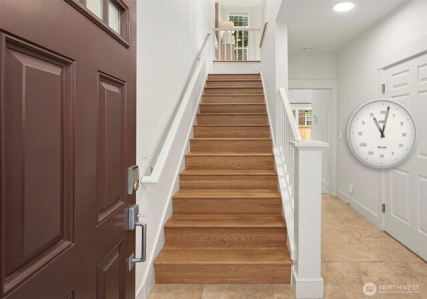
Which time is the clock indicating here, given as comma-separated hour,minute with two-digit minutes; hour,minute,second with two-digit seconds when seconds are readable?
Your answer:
11,02
